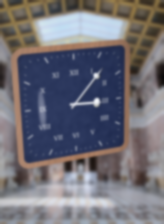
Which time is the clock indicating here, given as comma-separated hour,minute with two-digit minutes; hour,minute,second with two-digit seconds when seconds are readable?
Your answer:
3,07
